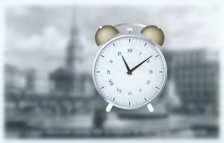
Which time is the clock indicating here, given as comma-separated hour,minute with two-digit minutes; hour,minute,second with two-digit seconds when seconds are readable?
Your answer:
11,09
